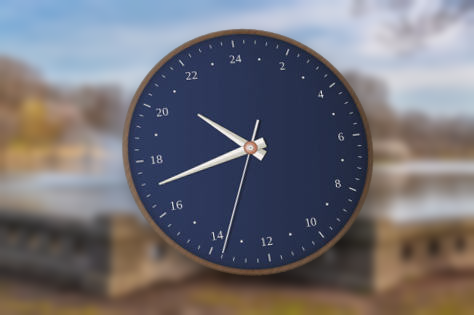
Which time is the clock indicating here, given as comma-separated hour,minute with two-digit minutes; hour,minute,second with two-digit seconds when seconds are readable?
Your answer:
20,42,34
